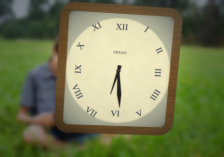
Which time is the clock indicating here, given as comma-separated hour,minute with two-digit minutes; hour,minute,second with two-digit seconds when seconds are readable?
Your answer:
6,29
